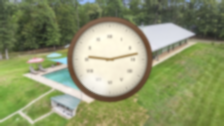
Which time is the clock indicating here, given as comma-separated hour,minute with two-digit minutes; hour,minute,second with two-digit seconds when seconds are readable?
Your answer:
9,13
